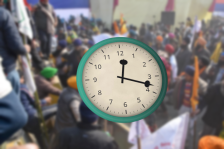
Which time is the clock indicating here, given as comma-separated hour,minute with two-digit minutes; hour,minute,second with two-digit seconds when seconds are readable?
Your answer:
12,18
